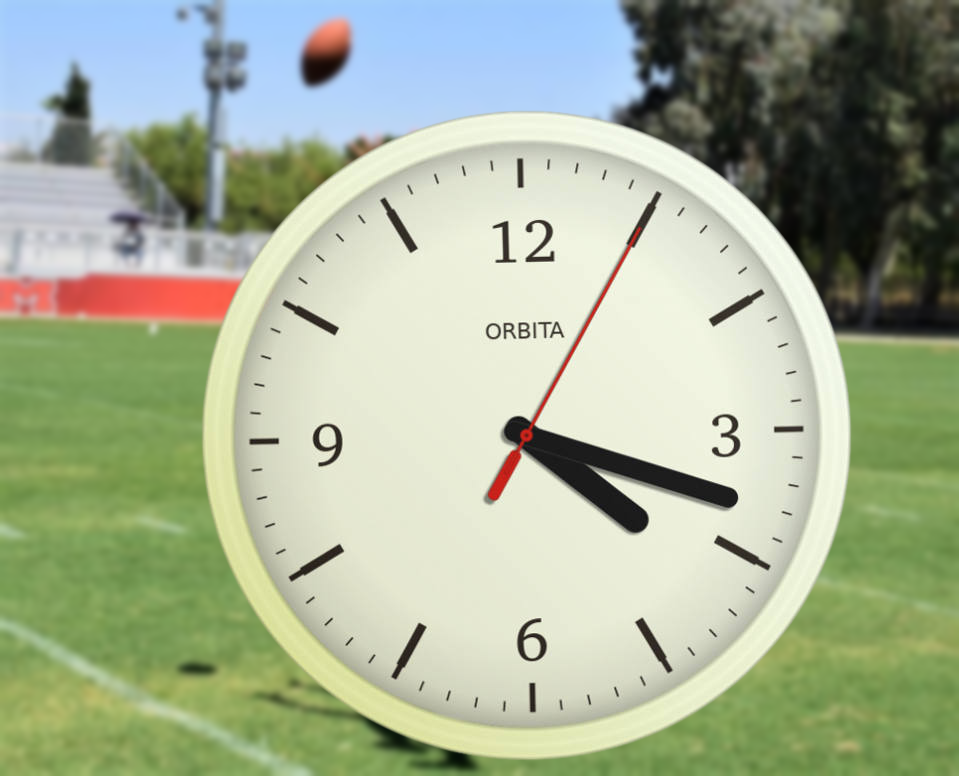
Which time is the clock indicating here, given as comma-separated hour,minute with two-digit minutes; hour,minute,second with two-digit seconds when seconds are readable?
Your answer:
4,18,05
